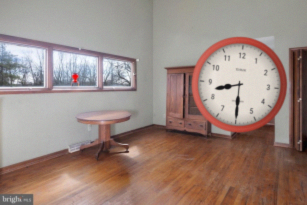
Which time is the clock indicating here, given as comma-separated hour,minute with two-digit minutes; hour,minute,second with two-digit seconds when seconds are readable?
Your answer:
8,30
